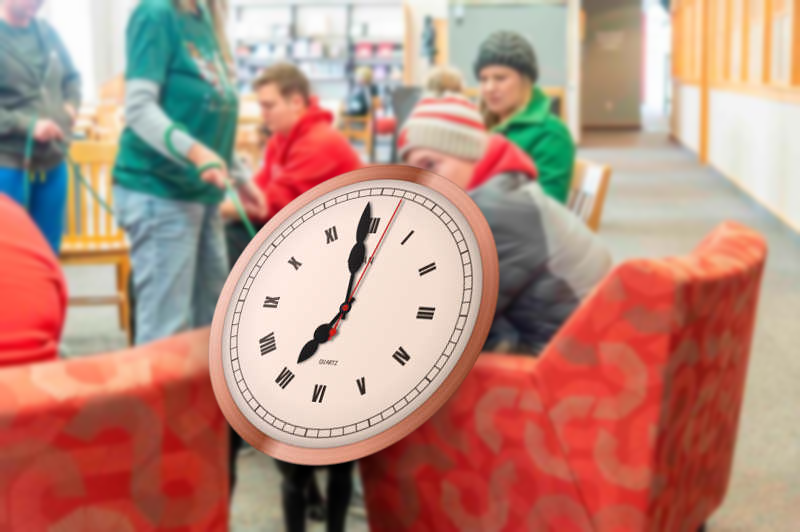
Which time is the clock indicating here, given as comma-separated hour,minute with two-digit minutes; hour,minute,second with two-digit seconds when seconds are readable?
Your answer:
6,59,02
